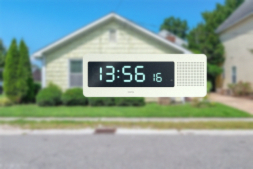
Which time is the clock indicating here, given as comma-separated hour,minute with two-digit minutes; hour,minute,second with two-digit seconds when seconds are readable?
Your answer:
13,56,16
